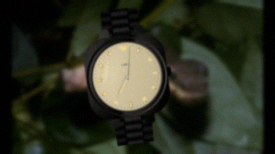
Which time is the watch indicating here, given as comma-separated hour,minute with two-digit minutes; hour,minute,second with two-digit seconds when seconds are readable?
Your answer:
7,02
